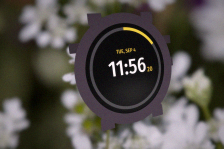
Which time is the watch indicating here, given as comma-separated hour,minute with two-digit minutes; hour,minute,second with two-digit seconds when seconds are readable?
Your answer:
11,56
